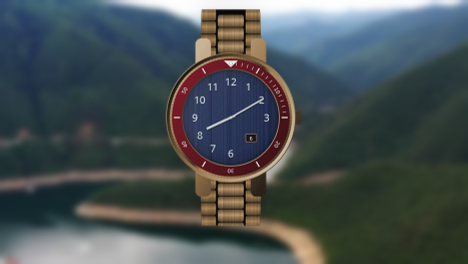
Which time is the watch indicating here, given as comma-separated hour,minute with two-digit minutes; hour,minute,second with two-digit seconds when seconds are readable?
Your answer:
8,10
